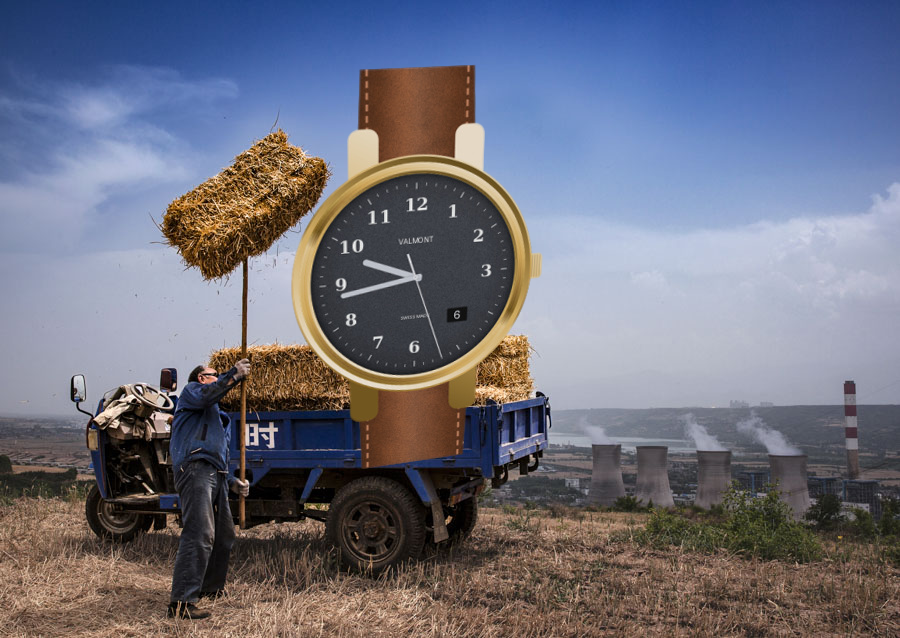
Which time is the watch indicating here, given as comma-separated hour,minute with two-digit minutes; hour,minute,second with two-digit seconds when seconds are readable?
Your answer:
9,43,27
